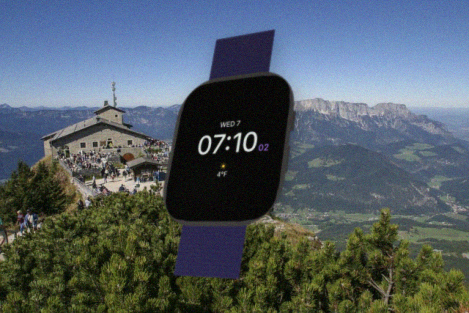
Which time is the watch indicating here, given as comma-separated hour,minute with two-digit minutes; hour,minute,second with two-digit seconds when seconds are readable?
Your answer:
7,10
